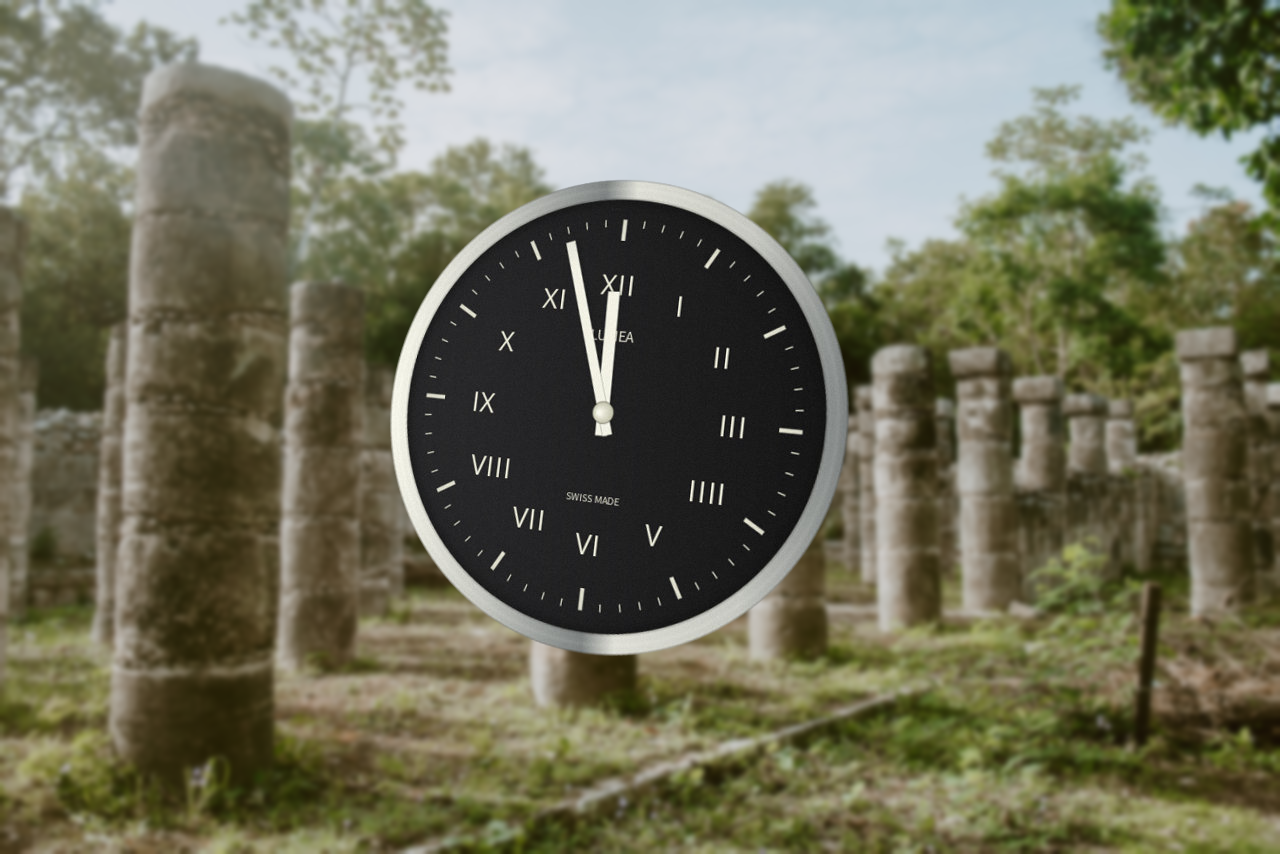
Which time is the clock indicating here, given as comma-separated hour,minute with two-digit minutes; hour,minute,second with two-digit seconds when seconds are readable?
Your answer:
11,57
